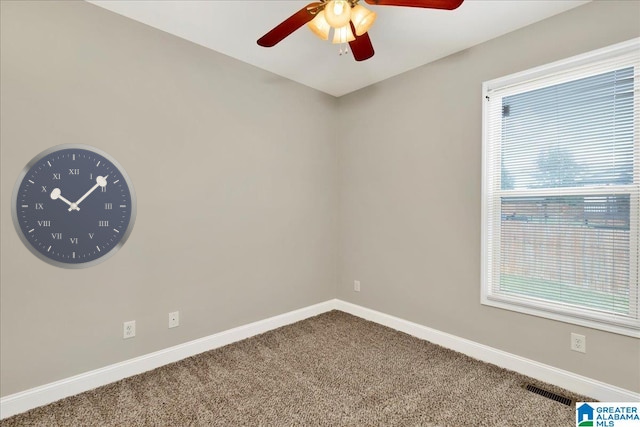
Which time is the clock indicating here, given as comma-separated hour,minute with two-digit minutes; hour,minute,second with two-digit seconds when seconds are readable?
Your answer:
10,08
